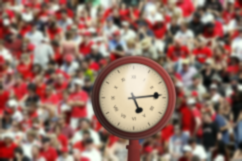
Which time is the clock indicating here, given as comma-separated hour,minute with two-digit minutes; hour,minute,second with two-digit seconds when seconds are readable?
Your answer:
5,14
